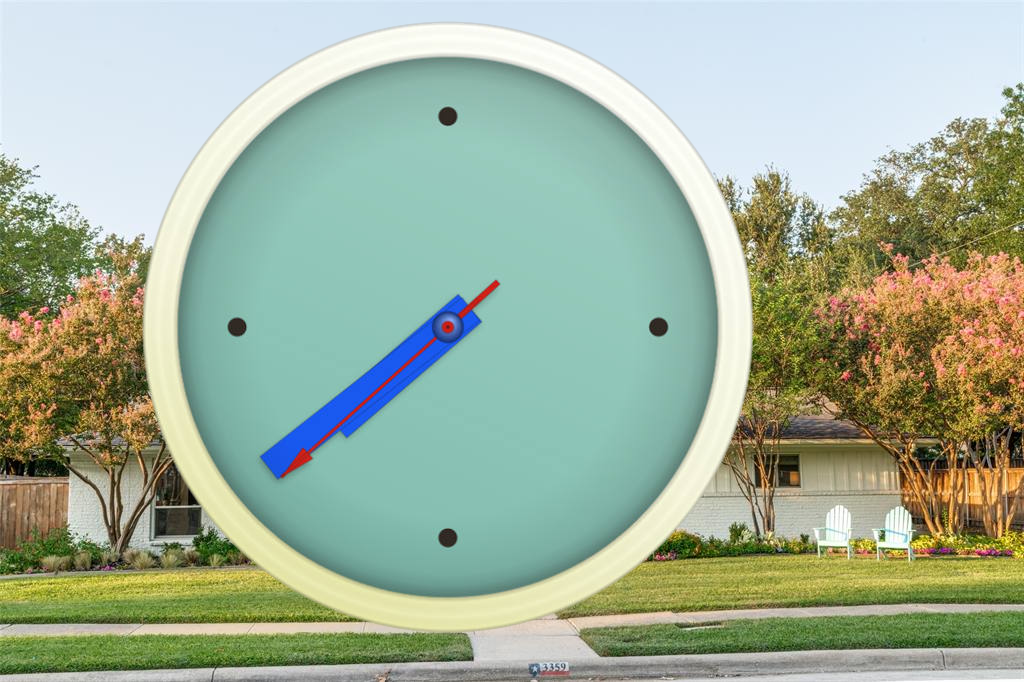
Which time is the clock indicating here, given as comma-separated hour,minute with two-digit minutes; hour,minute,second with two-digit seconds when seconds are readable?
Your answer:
7,38,38
